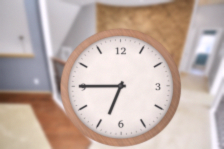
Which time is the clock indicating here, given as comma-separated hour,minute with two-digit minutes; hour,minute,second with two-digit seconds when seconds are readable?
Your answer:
6,45
